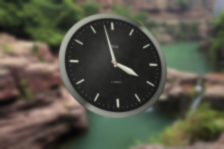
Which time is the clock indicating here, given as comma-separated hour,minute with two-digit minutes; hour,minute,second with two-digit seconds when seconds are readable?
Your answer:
3,58
